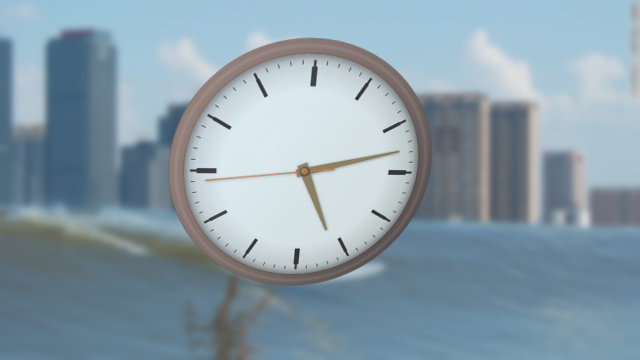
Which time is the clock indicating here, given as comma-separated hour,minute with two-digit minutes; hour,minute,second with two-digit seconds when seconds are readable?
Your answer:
5,12,44
